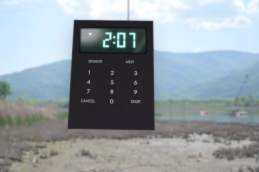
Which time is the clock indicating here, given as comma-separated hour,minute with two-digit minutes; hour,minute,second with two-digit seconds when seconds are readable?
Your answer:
2,07
